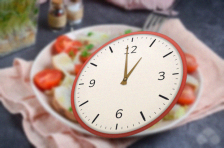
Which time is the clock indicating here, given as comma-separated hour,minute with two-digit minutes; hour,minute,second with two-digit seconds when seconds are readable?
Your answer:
12,59
